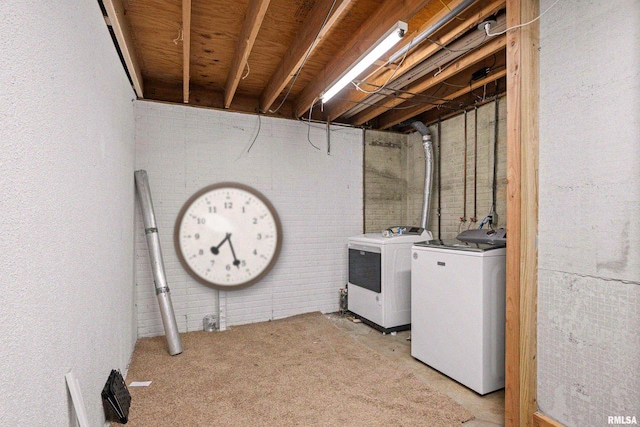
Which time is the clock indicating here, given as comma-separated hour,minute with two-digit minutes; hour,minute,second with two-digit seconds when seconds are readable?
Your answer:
7,27
